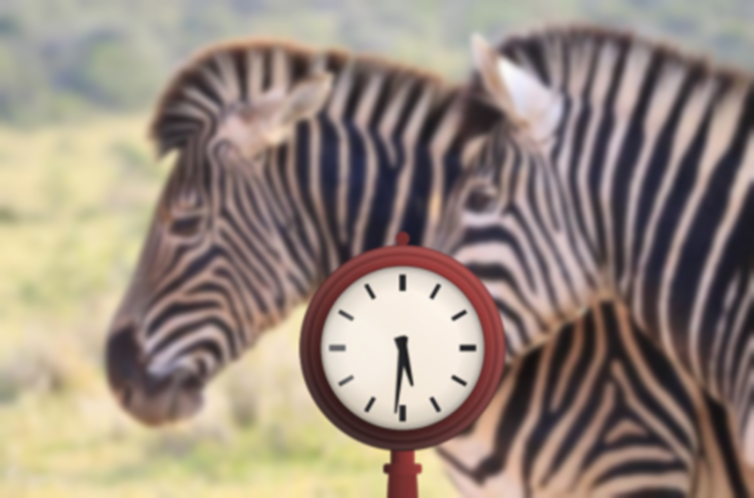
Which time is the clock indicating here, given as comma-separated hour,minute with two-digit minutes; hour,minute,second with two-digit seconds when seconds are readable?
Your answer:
5,31
